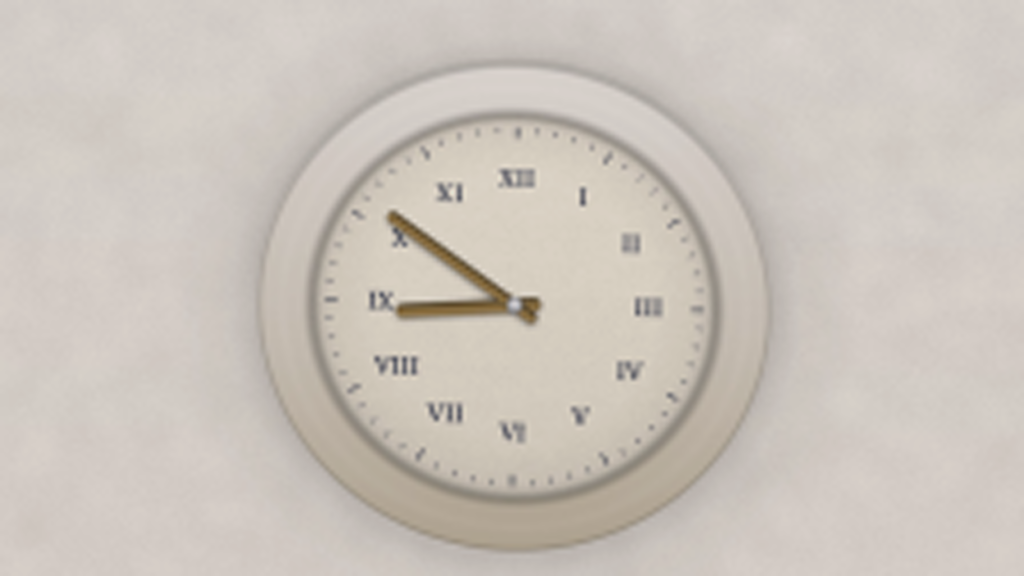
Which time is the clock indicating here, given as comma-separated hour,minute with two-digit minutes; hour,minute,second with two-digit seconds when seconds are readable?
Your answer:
8,51
